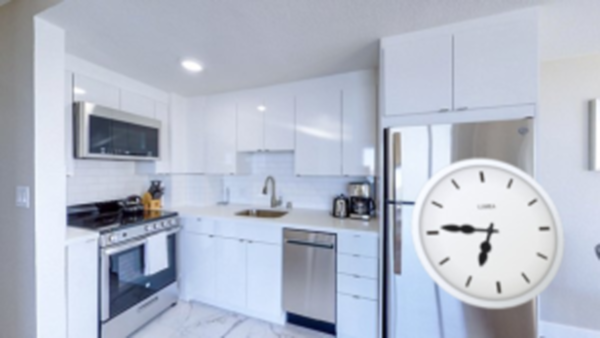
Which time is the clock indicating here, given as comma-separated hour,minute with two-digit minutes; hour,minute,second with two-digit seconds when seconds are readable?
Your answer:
6,46
